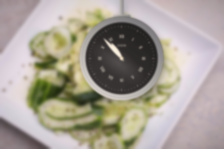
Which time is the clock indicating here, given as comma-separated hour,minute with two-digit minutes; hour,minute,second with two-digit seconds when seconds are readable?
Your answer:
10,53
